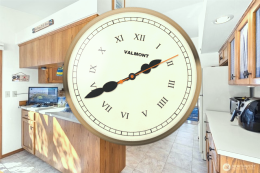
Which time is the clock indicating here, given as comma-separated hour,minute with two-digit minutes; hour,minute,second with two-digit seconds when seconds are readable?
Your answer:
1,39,09
